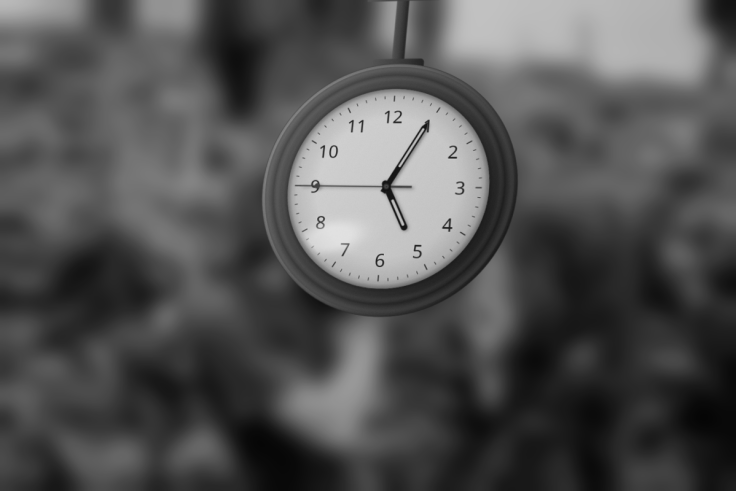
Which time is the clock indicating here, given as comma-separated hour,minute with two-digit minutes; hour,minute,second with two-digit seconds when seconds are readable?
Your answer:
5,04,45
